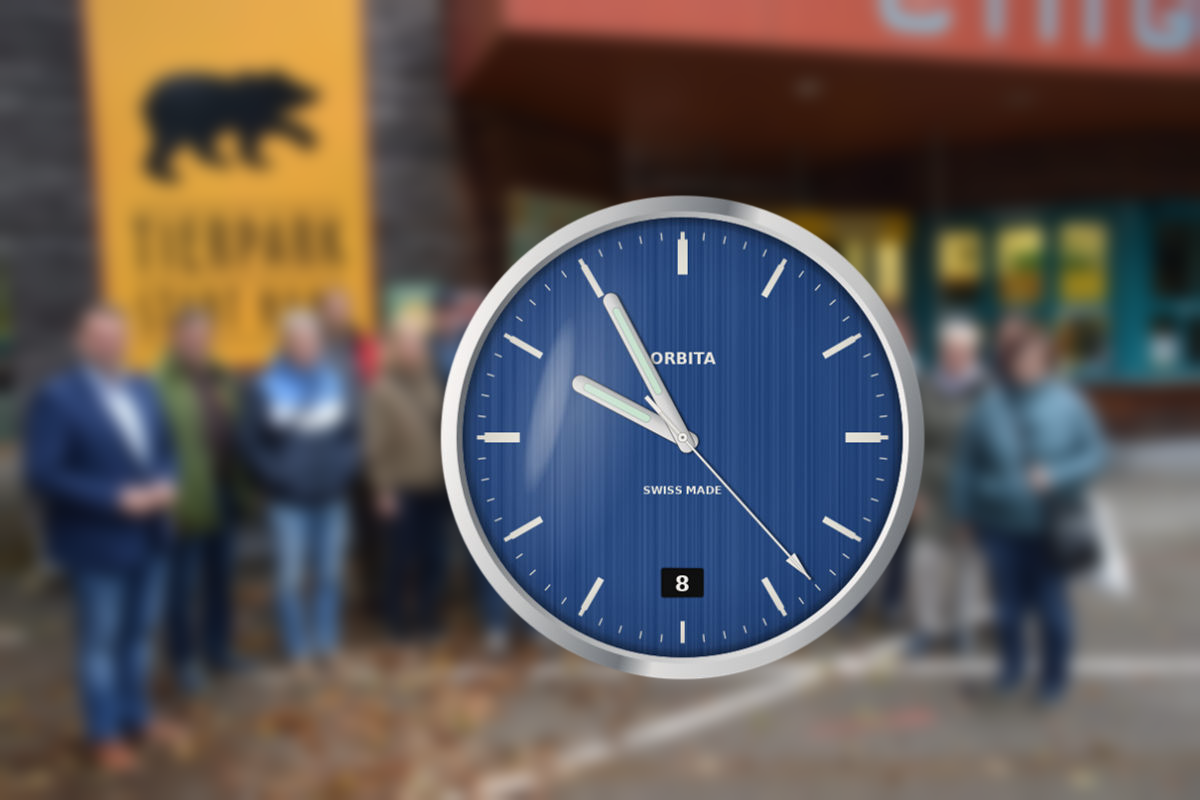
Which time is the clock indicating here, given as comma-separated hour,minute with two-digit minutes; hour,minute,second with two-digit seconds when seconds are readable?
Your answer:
9,55,23
